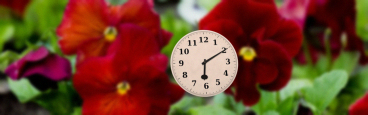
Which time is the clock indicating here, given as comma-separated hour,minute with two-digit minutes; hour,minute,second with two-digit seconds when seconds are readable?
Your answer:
6,10
